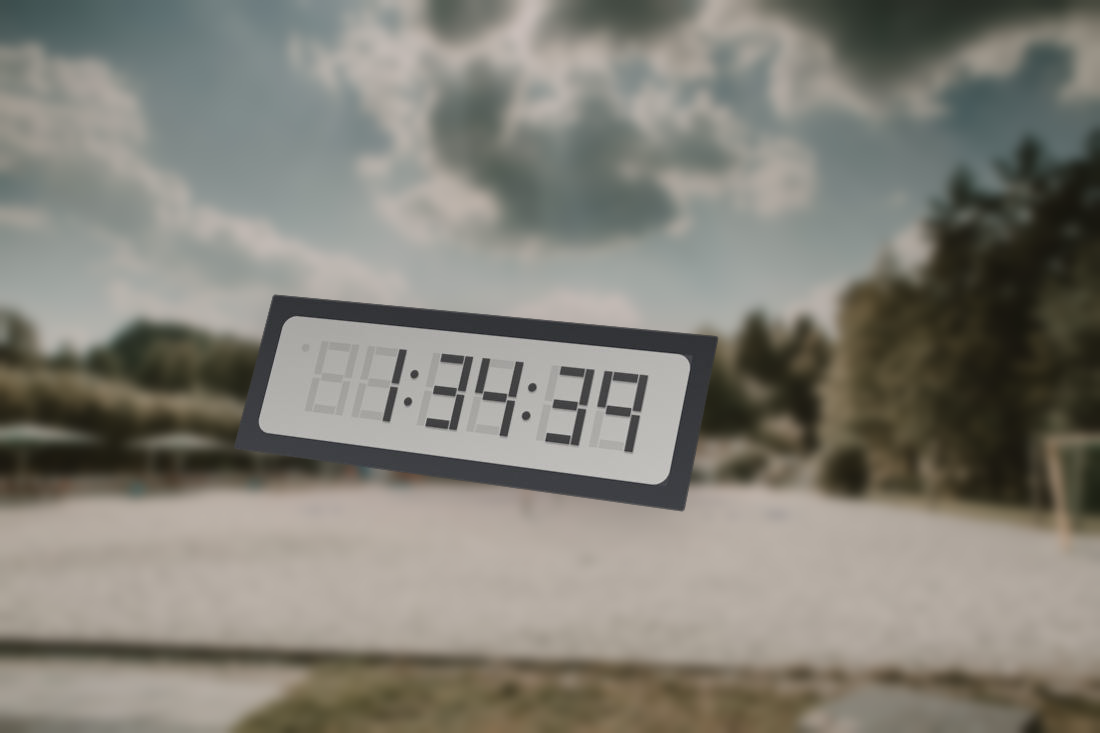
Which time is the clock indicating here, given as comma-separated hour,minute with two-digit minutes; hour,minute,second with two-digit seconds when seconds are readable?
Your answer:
1,34,39
